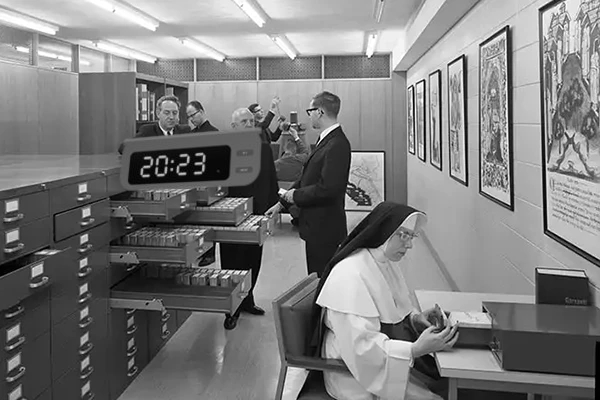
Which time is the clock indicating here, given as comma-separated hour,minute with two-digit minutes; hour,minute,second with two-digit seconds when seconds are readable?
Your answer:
20,23
